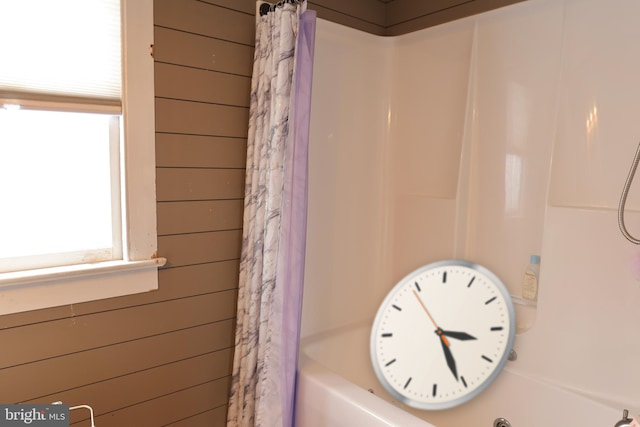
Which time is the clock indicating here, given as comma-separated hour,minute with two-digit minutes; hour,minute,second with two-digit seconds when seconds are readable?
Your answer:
3,25,54
